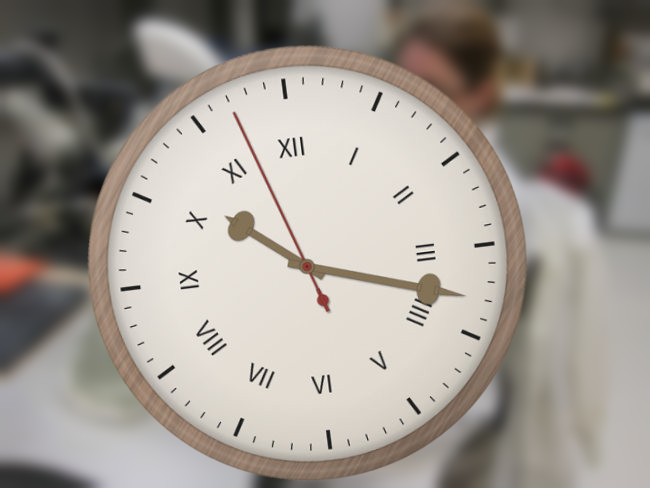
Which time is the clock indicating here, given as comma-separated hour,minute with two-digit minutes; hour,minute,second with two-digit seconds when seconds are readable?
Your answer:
10,17,57
